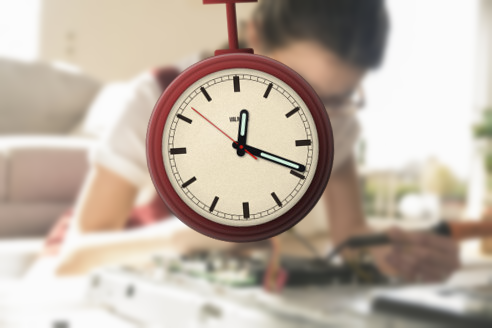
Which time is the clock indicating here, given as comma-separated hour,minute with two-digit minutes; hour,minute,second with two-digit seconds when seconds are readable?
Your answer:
12,18,52
